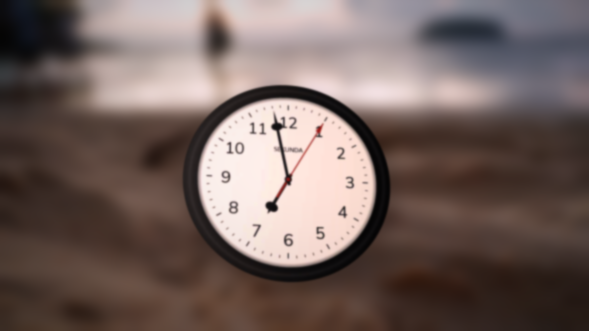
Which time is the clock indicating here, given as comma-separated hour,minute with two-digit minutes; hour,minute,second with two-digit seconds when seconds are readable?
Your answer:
6,58,05
